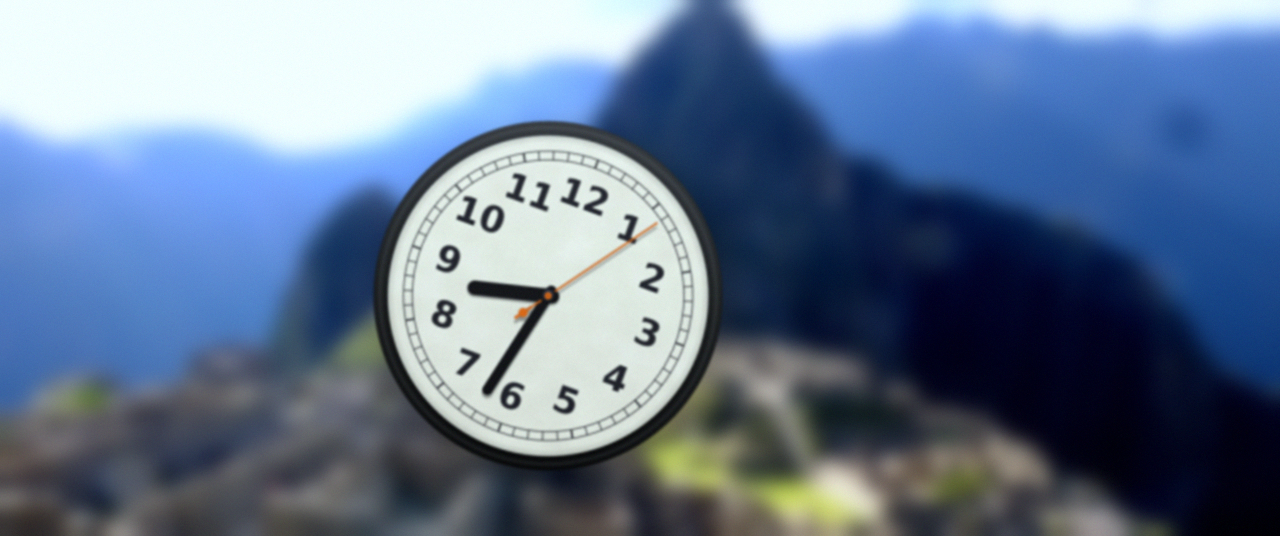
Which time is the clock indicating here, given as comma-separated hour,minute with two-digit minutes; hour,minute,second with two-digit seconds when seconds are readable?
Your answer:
8,32,06
